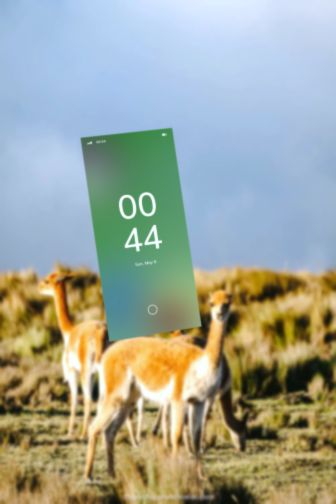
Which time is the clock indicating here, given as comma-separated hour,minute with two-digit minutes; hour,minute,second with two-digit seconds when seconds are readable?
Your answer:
0,44
